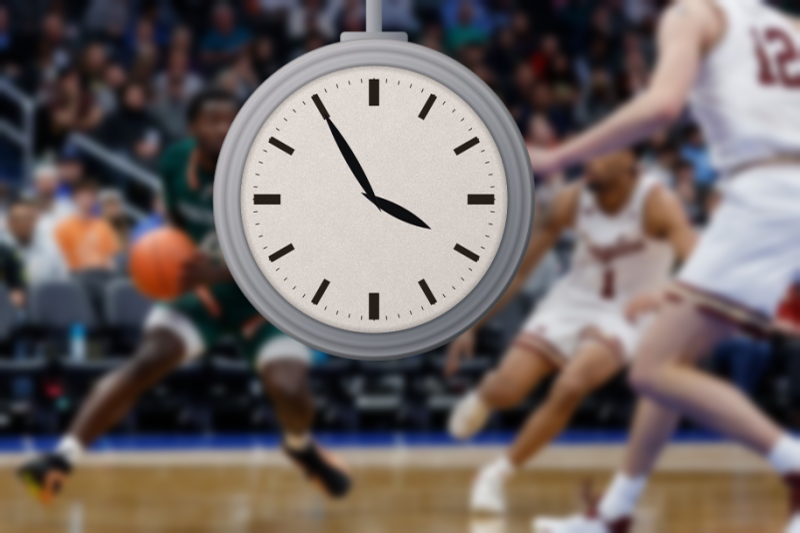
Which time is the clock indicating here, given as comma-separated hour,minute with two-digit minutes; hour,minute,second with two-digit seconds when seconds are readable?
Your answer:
3,55
